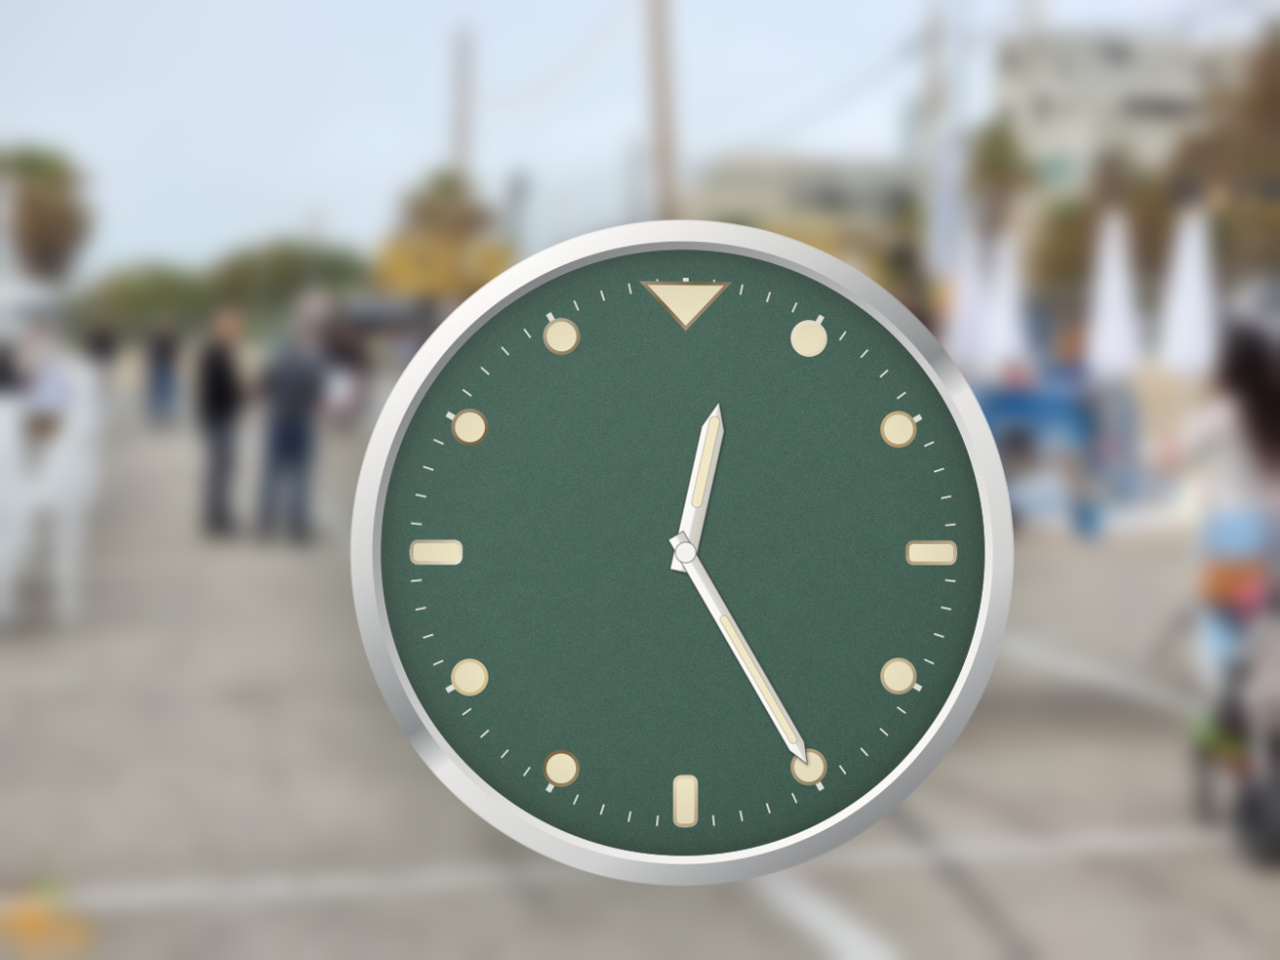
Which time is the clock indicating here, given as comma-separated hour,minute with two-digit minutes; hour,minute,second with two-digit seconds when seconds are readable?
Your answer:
12,25
